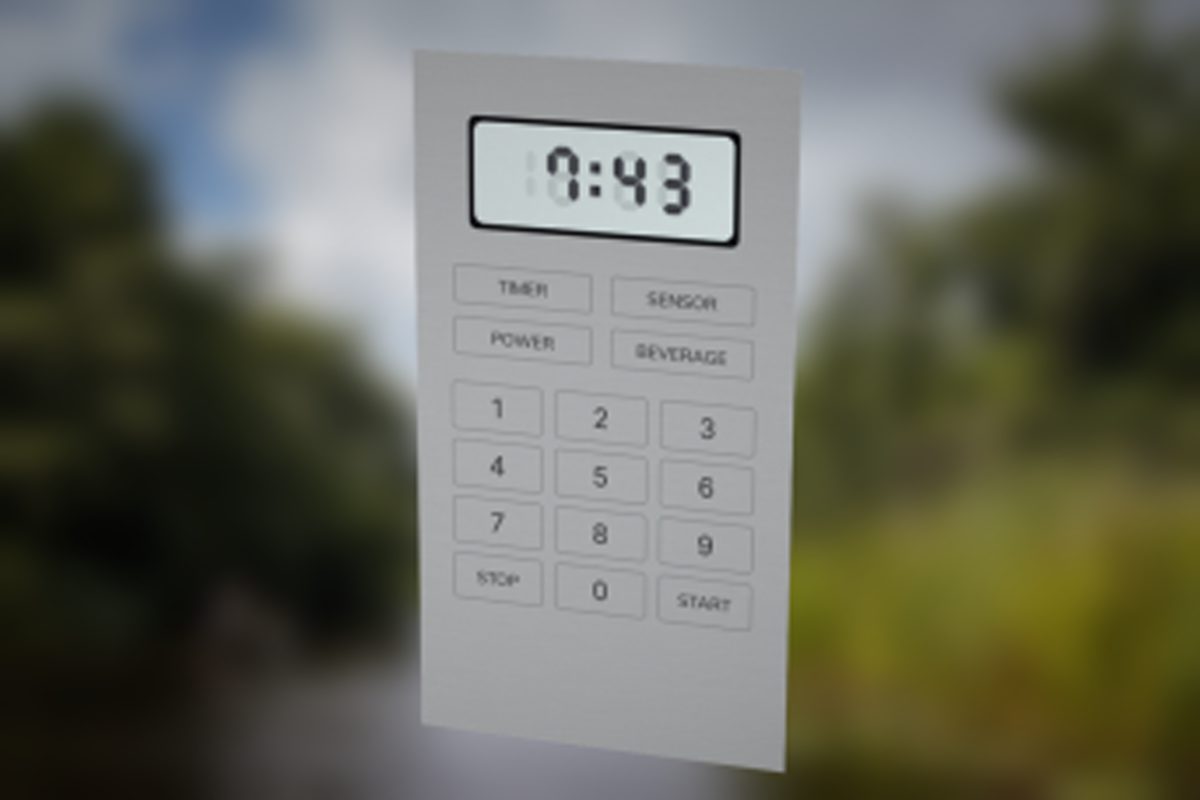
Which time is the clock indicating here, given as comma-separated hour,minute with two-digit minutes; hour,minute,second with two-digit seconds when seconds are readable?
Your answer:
7,43
